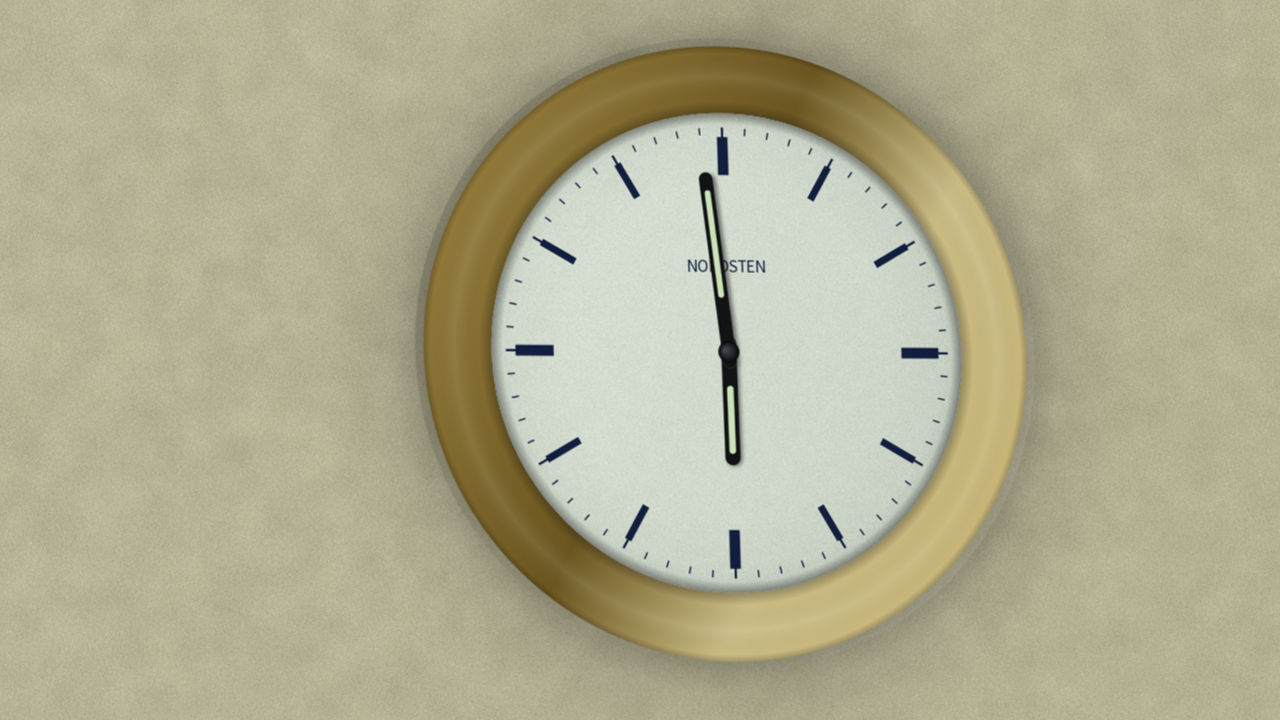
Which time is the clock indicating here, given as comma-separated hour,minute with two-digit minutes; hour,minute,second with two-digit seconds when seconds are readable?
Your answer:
5,59
